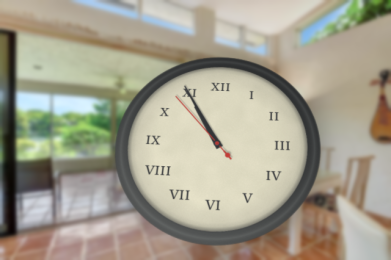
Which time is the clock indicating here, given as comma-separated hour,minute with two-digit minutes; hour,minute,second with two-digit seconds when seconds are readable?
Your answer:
10,54,53
